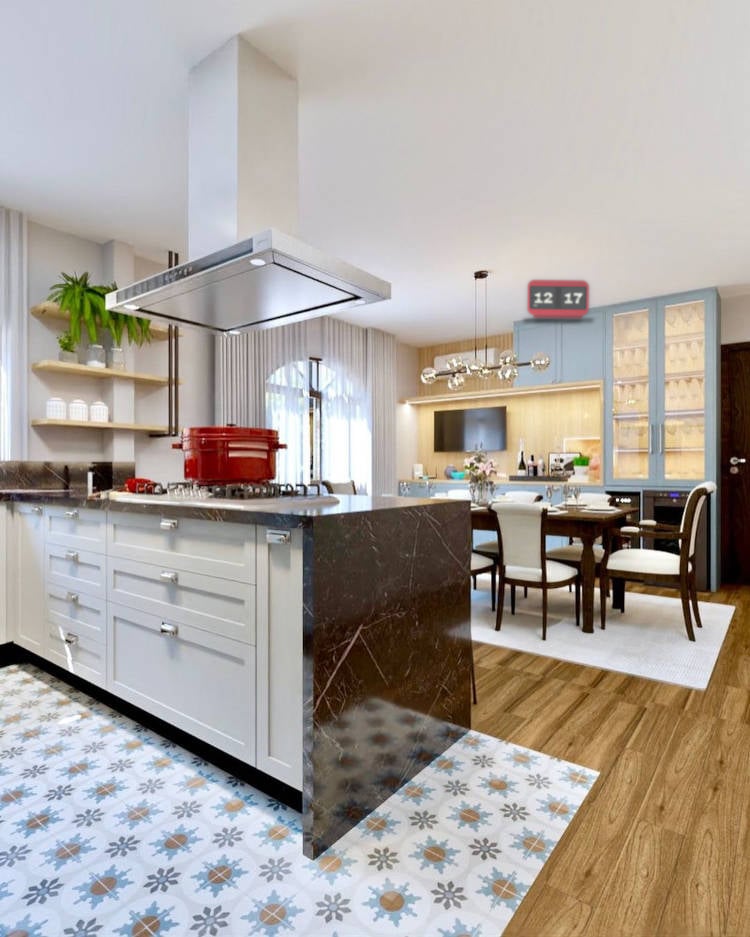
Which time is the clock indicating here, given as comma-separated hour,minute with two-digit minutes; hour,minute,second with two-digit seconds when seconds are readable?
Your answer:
12,17
